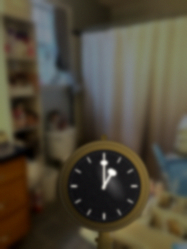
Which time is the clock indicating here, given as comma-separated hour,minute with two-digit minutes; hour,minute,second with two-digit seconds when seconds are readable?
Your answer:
1,00
